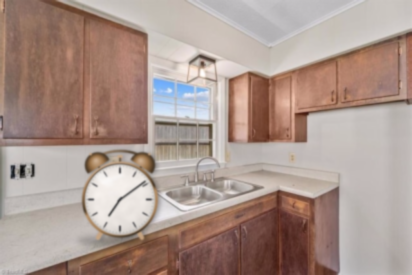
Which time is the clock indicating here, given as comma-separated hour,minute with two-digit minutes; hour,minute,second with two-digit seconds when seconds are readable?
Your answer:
7,09
